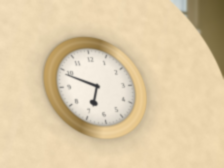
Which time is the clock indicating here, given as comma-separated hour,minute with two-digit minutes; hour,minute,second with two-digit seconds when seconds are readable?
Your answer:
6,49
